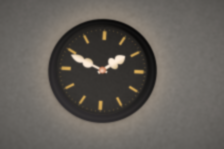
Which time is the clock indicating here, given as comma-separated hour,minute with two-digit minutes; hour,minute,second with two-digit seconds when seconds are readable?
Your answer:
1,49
